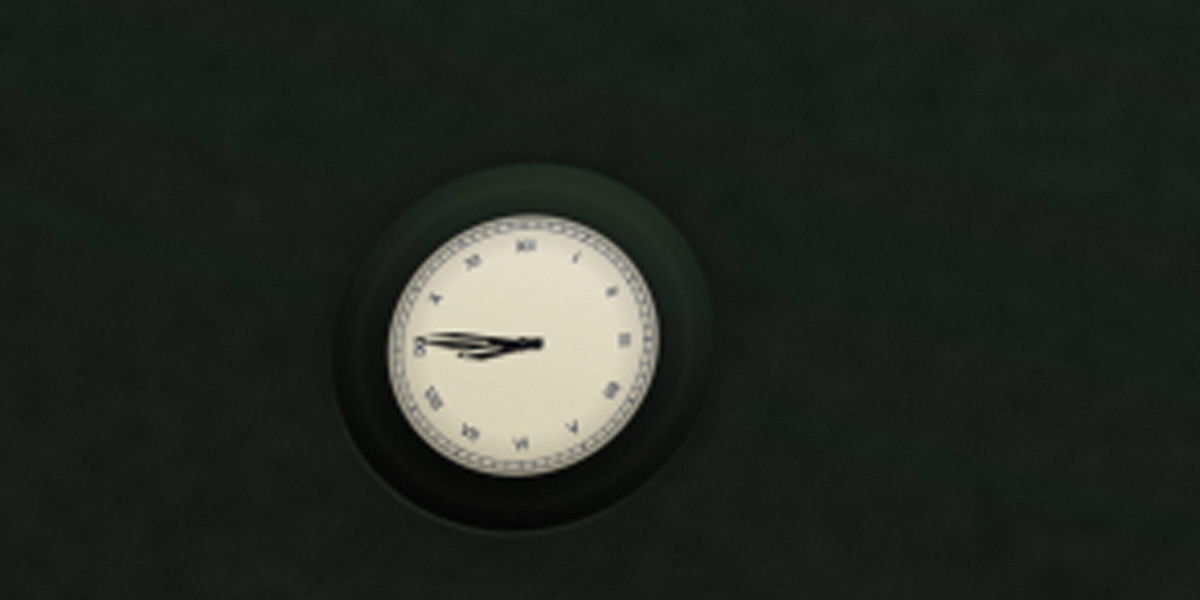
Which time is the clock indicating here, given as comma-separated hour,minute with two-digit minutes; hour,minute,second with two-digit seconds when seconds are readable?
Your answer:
8,46
